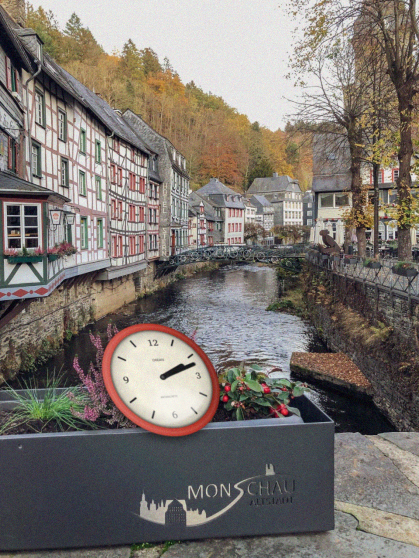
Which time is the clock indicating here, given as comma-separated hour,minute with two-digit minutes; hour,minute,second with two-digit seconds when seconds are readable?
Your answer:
2,12
